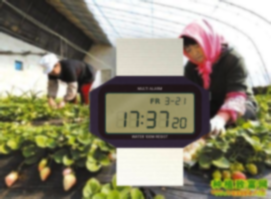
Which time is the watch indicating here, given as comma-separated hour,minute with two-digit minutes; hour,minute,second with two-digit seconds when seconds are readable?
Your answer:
17,37,20
